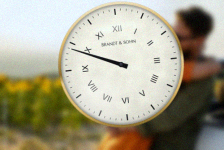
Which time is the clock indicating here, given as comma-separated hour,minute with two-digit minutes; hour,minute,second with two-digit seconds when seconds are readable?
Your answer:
9,49
